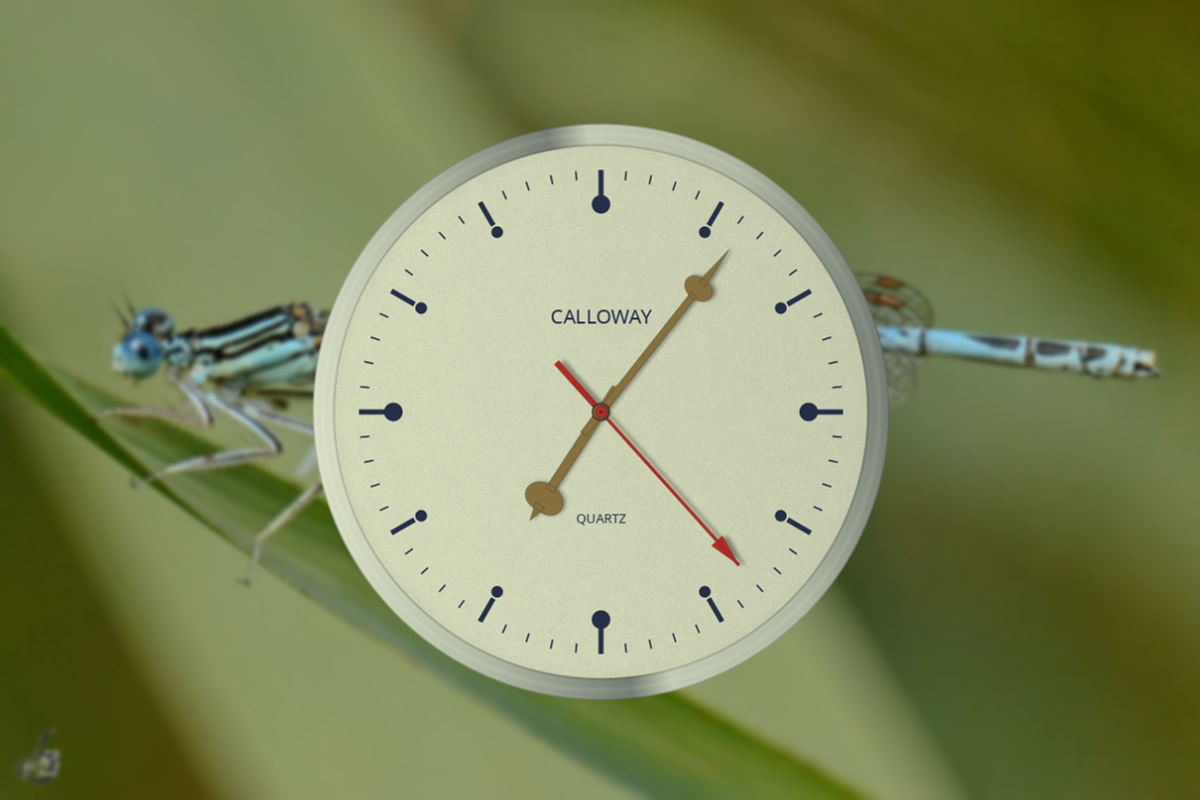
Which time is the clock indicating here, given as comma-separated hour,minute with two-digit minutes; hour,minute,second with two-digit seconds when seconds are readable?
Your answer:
7,06,23
